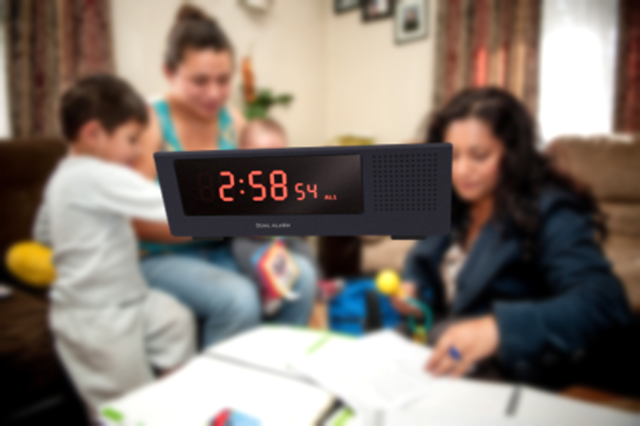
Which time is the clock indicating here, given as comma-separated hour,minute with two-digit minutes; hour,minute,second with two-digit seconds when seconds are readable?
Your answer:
2,58,54
